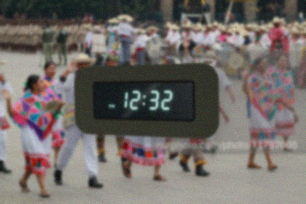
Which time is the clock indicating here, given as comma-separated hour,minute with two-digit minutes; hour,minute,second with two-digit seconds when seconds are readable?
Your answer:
12,32
